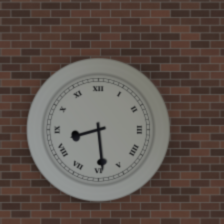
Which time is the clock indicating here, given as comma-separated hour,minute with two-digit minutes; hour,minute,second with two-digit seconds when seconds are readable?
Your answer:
8,29
